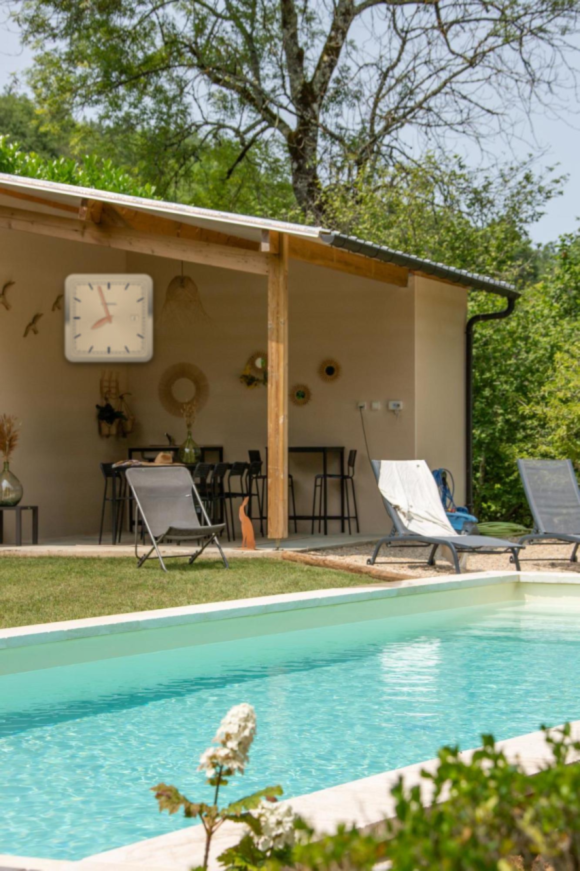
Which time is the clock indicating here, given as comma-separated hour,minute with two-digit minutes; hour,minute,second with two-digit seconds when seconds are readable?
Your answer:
7,57
